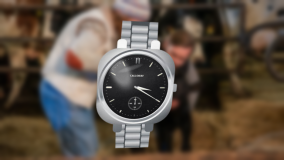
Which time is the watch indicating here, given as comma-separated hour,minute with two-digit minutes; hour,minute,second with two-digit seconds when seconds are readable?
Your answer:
3,20
